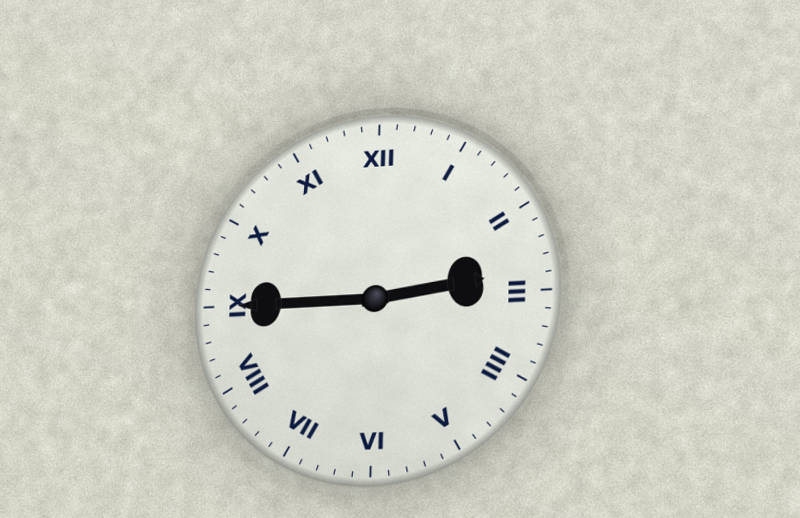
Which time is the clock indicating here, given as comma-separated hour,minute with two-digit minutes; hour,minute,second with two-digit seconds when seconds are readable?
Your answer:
2,45
